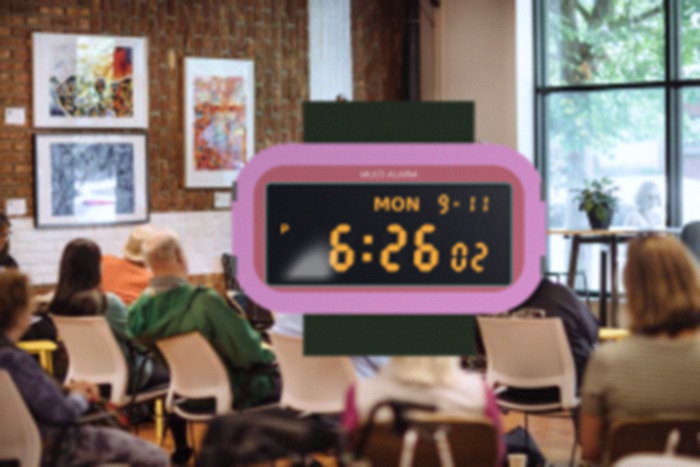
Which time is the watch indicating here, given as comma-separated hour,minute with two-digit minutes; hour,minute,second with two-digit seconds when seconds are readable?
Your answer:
6,26,02
